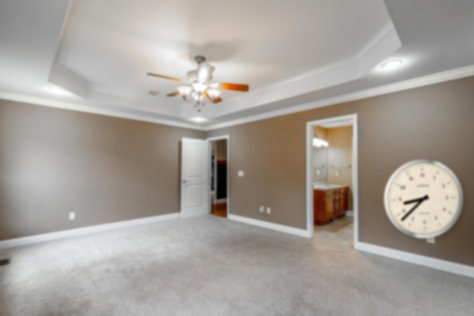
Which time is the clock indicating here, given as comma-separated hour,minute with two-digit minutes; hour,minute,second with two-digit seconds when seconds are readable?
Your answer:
8,38
